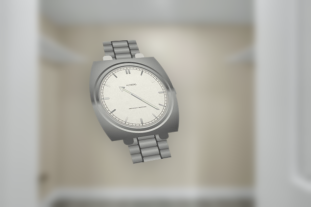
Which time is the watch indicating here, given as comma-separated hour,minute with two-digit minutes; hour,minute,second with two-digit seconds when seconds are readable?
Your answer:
10,22
